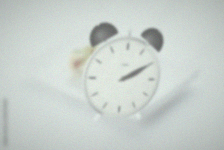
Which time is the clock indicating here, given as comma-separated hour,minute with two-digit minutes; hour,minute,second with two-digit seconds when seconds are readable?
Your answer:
2,10
